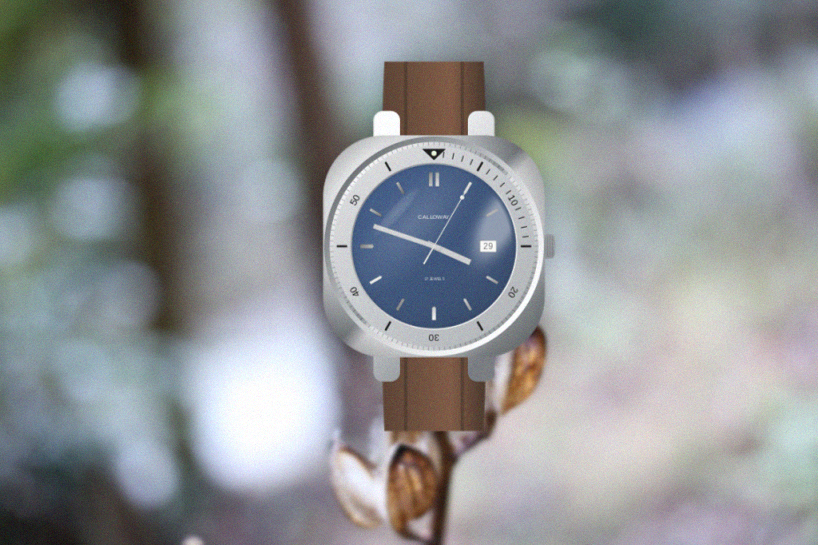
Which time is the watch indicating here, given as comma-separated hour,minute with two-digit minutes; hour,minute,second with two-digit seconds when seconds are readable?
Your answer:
3,48,05
